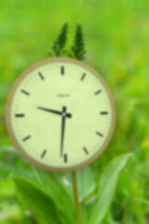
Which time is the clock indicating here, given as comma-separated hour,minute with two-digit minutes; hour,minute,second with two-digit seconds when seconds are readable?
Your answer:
9,31
